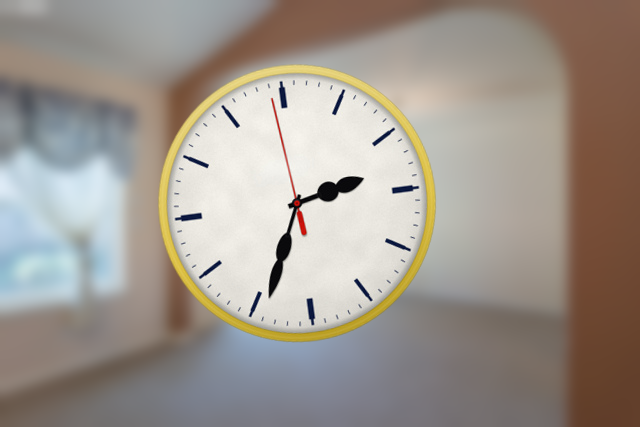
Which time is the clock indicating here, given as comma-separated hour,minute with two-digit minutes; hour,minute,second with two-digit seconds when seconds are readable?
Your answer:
2,33,59
